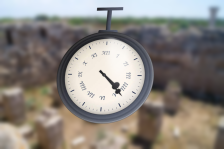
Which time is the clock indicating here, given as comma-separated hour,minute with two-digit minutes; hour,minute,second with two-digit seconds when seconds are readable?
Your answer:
4,23
